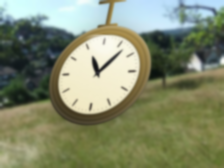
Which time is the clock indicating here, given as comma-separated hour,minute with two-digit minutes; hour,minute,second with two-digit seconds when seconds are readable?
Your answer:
11,07
